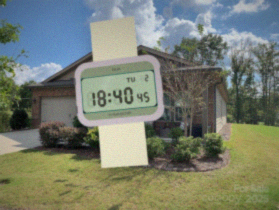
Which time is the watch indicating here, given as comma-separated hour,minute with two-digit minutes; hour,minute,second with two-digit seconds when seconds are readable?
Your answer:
18,40,45
